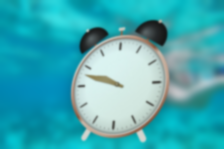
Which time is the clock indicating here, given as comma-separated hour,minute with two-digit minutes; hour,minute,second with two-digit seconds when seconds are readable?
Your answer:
9,48
